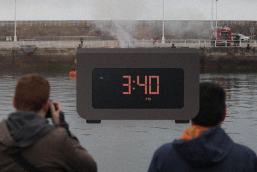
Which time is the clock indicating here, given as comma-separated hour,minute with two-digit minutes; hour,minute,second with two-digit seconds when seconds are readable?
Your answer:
3,40
